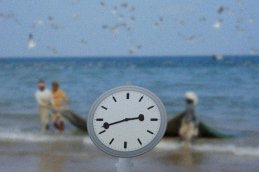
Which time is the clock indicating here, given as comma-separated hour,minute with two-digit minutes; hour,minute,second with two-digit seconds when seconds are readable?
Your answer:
2,42
